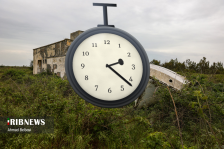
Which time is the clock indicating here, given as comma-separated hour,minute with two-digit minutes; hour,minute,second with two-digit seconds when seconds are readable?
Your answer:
2,22
